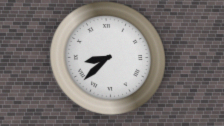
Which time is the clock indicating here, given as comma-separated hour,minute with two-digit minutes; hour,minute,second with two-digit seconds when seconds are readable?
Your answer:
8,38
